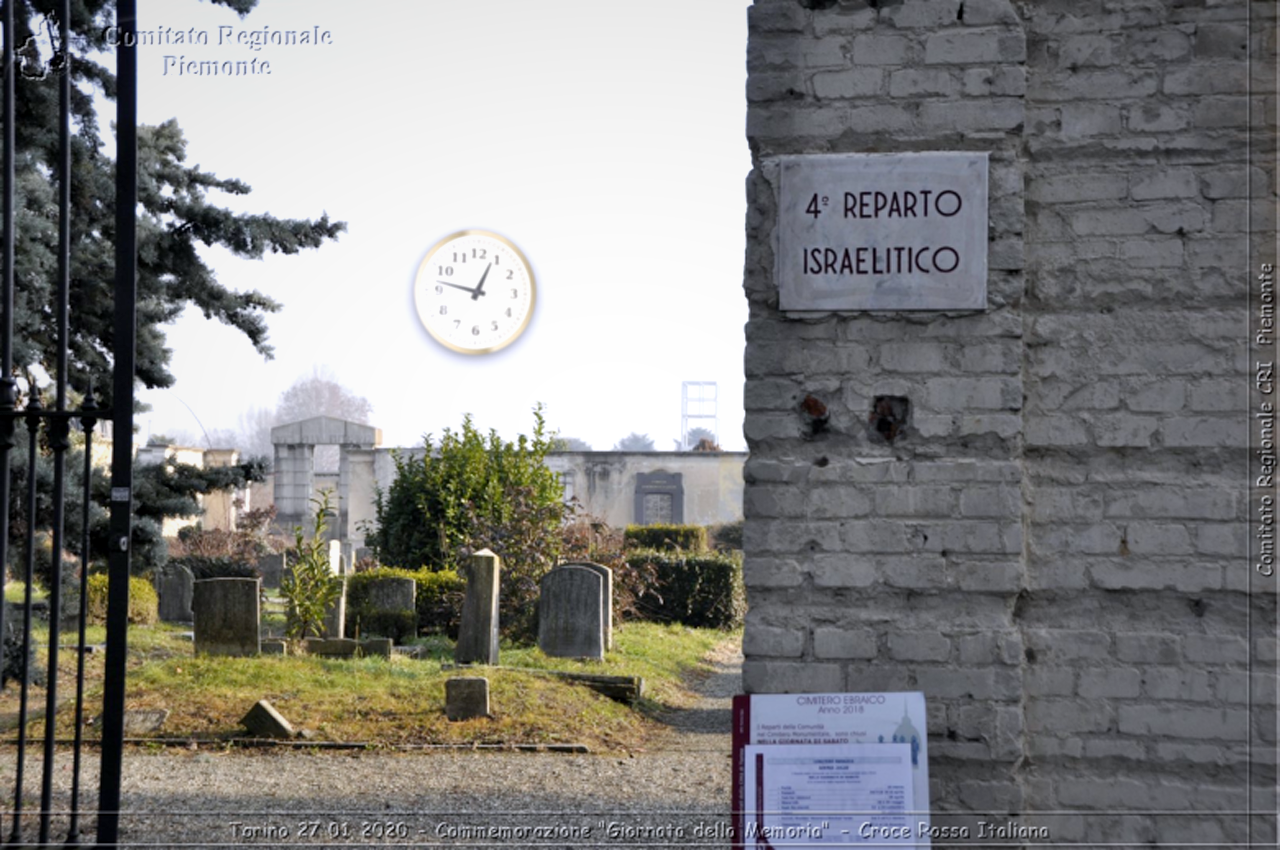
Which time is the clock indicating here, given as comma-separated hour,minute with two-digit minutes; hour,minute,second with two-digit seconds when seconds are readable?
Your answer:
12,47
